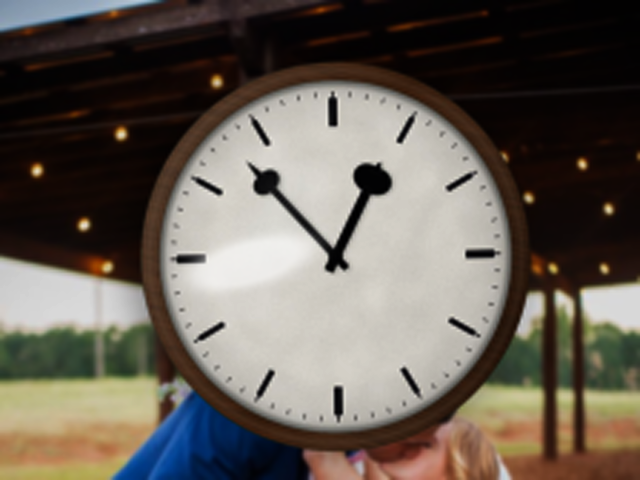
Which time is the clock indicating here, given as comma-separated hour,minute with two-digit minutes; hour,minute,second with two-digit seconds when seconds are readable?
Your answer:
12,53
